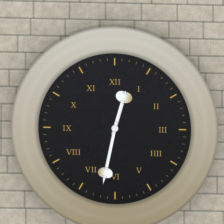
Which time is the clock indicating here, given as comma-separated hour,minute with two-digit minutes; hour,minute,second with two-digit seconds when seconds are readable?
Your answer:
12,32
